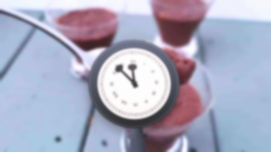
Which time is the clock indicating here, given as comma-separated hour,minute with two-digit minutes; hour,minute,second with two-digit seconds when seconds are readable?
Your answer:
11,53
